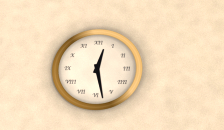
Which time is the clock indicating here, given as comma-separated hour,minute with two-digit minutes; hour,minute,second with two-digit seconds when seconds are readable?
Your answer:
12,28
